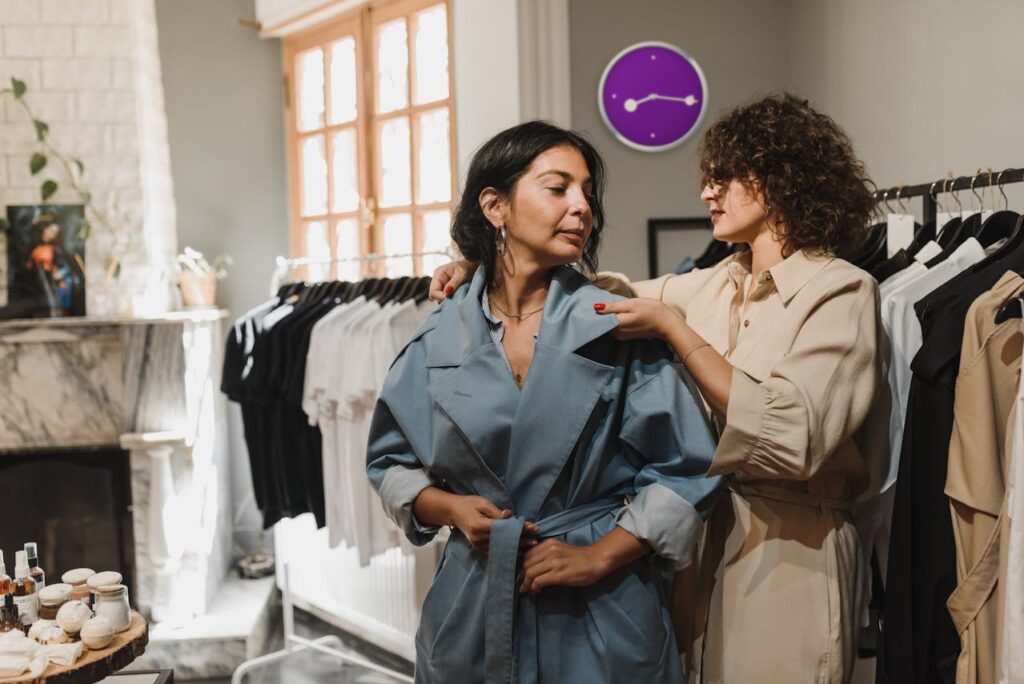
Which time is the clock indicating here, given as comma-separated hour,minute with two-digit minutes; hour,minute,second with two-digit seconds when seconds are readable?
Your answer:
8,16
